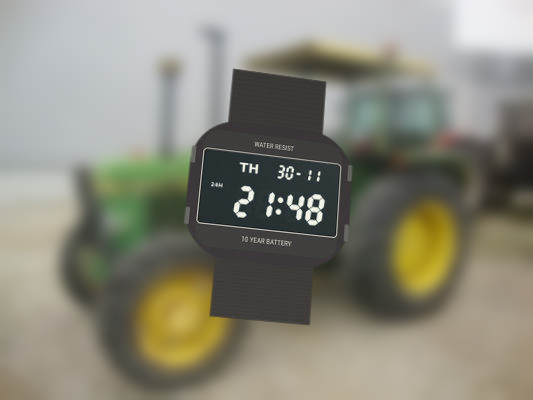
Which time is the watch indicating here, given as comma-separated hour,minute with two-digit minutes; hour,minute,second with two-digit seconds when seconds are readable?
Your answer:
21,48
